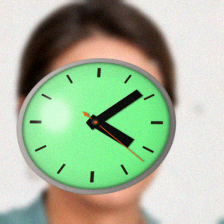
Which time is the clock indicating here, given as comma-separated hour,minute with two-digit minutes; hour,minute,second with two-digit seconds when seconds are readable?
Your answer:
4,08,22
